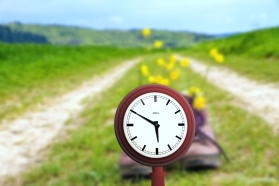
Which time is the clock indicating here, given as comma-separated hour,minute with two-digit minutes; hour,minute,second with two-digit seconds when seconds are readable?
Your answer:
5,50
